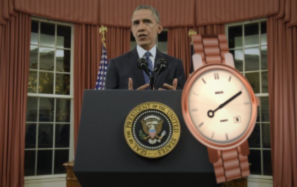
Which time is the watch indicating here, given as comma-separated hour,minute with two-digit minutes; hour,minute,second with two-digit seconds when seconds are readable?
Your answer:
8,11
